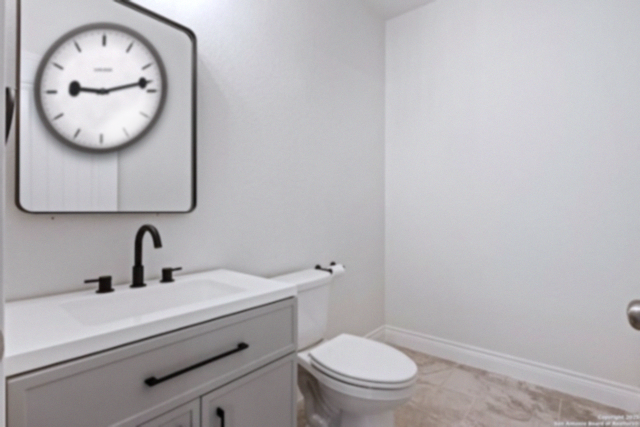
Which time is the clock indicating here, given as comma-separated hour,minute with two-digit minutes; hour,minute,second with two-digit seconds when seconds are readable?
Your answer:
9,13
